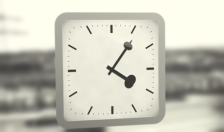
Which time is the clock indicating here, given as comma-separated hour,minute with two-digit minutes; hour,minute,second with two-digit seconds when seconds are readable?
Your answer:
4,06
